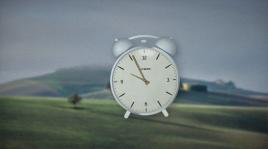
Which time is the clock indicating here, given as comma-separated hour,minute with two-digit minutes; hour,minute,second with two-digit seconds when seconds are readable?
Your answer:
9,56
